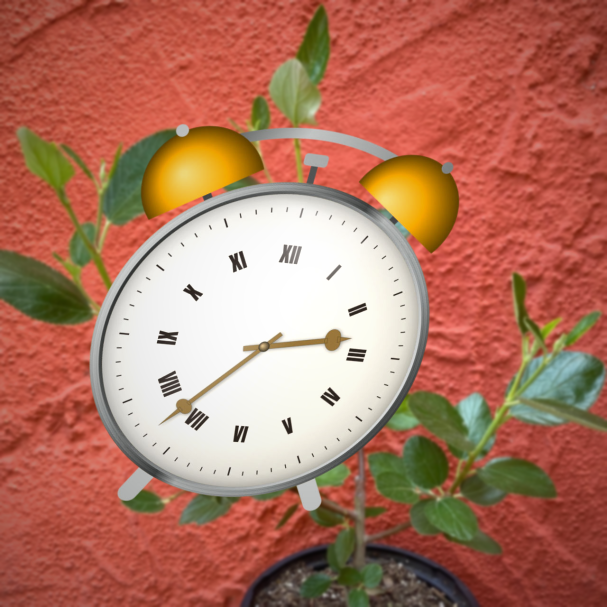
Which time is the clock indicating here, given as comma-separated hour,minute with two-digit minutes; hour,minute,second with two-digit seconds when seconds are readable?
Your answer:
2,37
